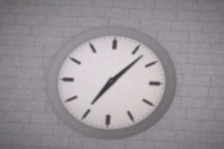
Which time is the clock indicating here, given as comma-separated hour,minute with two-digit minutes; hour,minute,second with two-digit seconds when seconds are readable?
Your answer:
7,07
